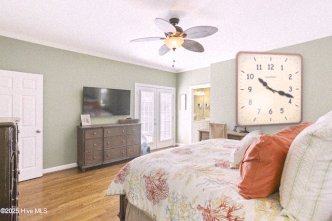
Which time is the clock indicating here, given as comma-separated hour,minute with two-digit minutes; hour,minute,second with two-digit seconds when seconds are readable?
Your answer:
10,18
